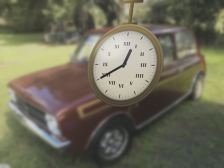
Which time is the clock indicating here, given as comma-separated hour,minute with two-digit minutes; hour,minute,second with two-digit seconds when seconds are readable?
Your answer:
12,40
